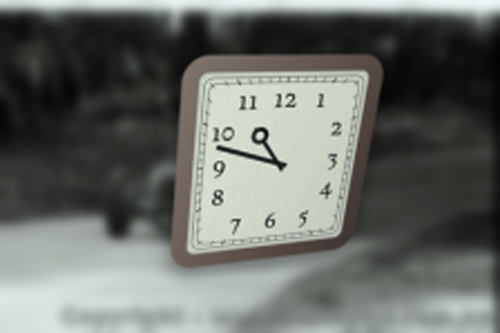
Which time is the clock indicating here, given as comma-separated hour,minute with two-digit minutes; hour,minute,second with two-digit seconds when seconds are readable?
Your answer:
10,48
